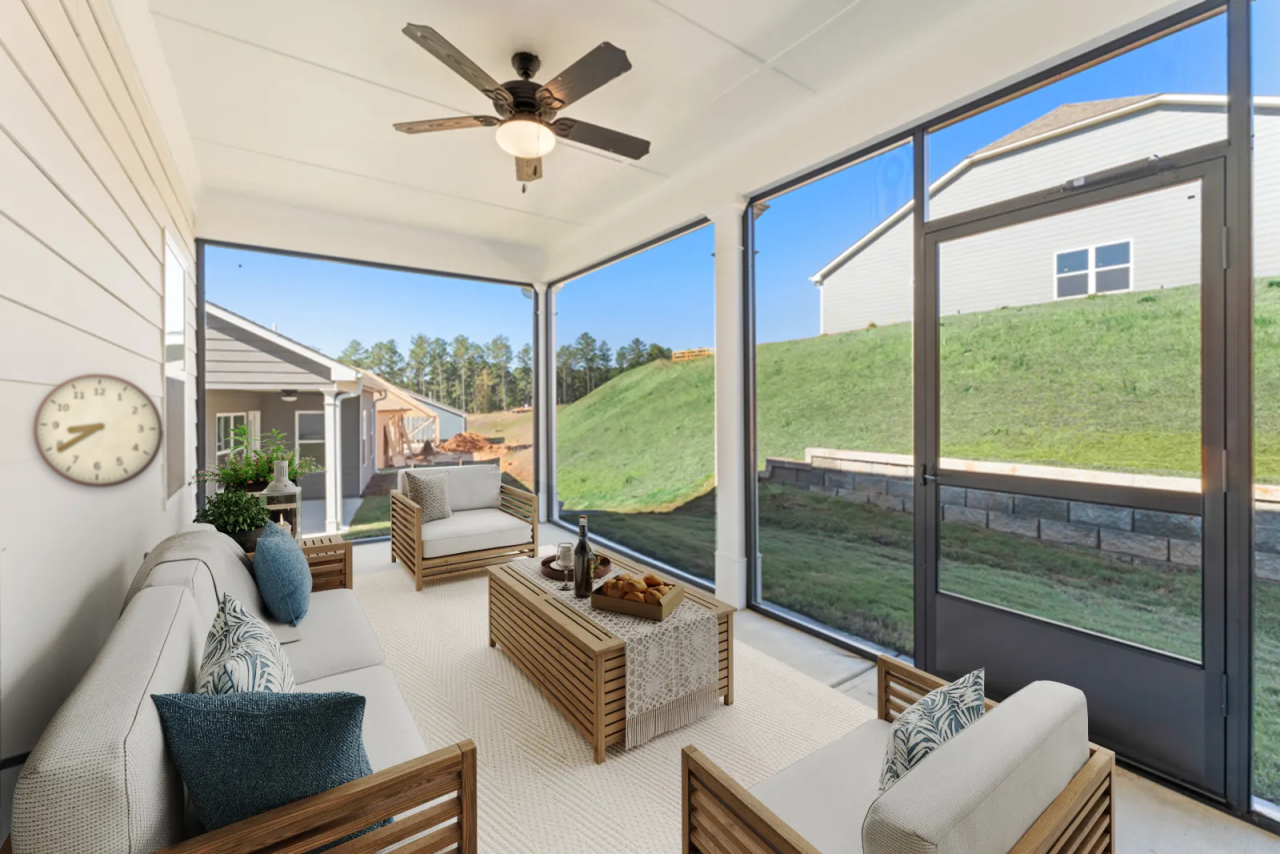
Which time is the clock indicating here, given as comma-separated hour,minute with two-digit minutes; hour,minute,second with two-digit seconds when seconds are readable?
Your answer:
8,39
